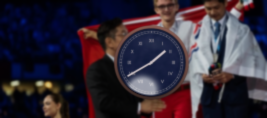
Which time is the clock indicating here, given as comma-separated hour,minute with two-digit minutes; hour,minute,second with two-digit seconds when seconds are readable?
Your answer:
1,40
